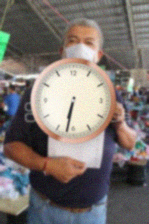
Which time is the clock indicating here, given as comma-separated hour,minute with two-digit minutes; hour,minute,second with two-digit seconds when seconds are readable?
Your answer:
6,32
